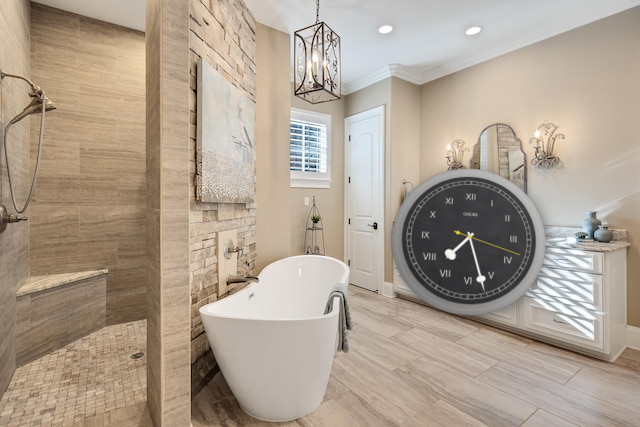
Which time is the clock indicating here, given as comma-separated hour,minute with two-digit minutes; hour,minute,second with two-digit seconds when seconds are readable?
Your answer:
7,27,18
